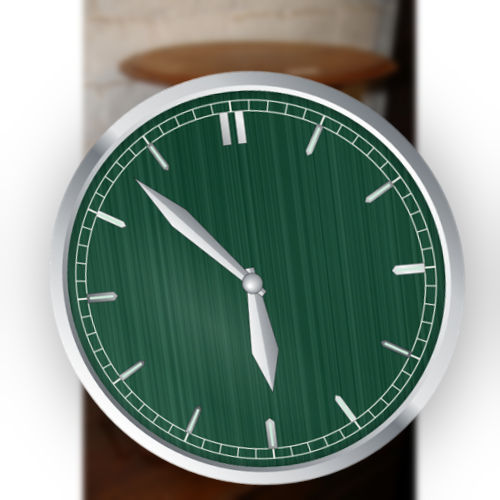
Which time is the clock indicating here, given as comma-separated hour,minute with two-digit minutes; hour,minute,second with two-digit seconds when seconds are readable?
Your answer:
5,53
